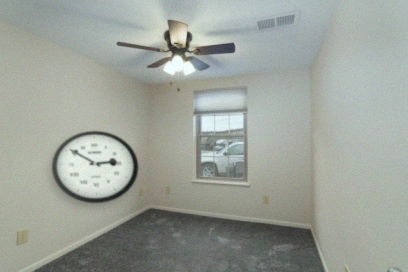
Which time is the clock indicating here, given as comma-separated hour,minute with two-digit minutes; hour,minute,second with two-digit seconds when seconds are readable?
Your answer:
2,51
